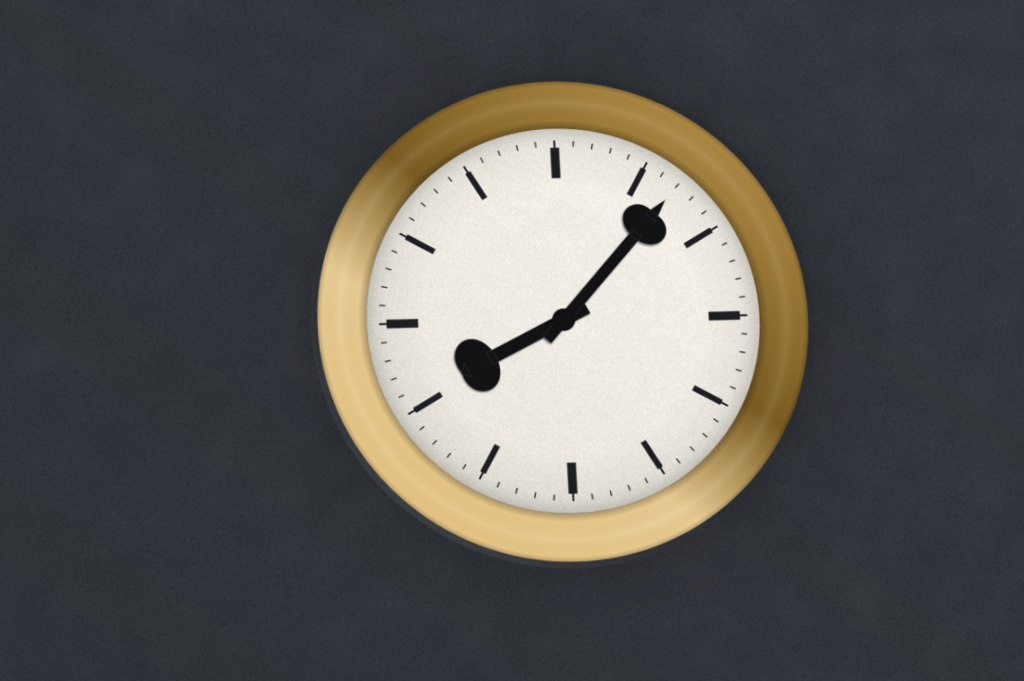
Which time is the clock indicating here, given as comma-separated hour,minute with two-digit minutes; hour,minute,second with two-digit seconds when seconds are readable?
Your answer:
8,07
